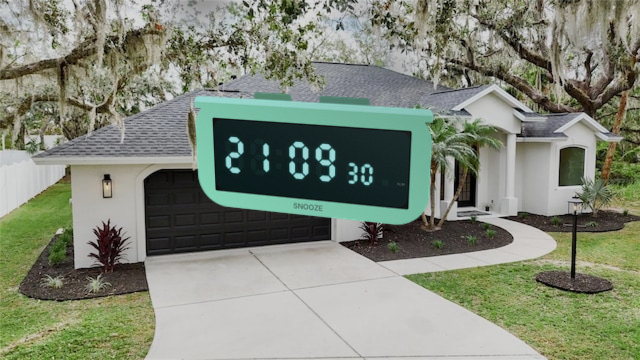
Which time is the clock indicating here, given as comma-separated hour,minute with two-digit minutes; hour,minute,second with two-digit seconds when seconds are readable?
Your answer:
21,09,30
